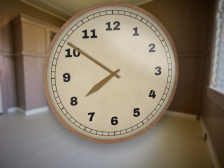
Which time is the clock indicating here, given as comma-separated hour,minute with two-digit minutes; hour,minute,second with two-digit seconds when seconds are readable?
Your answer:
7,51
